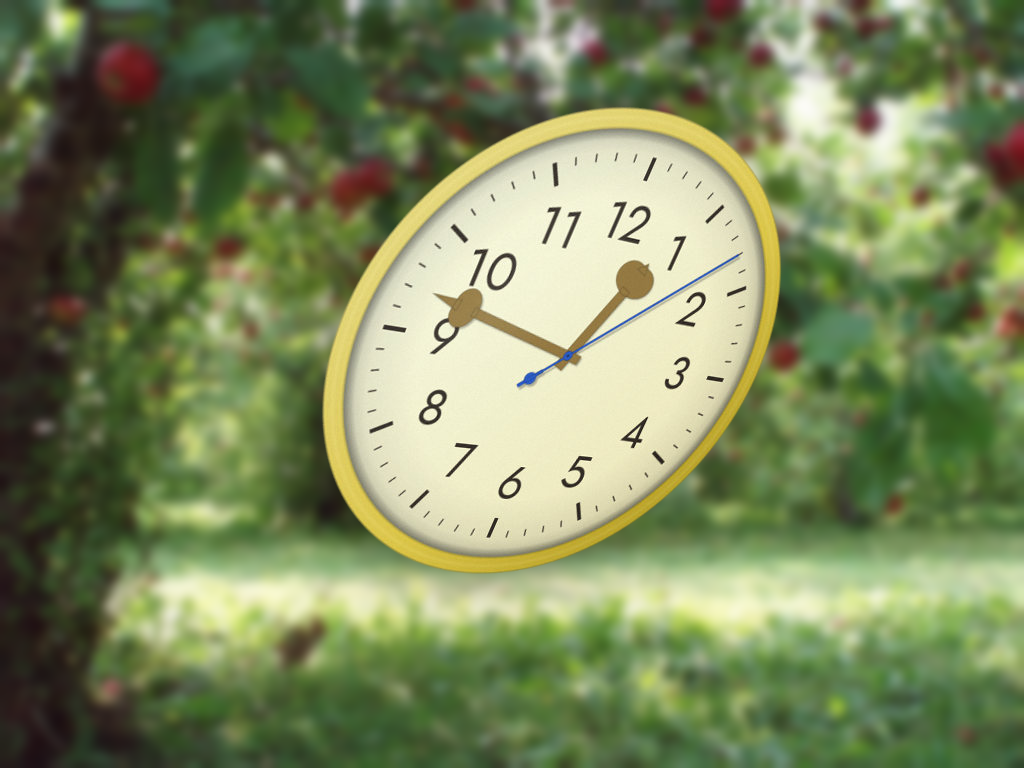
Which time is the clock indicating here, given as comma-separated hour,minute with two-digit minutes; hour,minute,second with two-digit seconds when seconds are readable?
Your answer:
12,47,08
